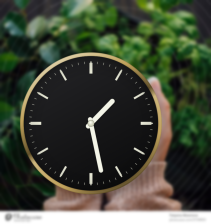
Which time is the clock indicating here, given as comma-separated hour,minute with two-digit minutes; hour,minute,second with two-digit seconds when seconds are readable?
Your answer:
1,28
